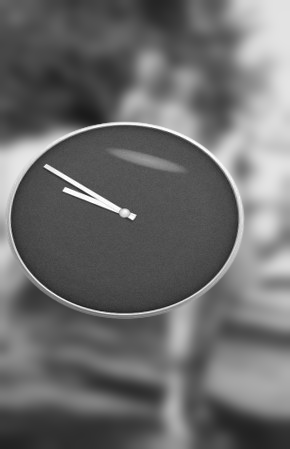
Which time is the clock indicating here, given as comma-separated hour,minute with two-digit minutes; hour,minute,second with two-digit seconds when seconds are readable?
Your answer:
9,51
